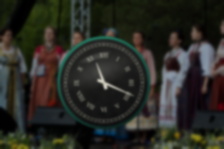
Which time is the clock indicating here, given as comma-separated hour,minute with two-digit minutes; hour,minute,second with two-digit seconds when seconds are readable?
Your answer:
11,19
